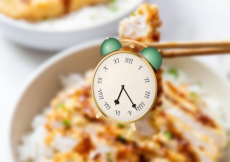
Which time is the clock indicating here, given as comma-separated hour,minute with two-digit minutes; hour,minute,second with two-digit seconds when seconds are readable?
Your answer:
6,22
